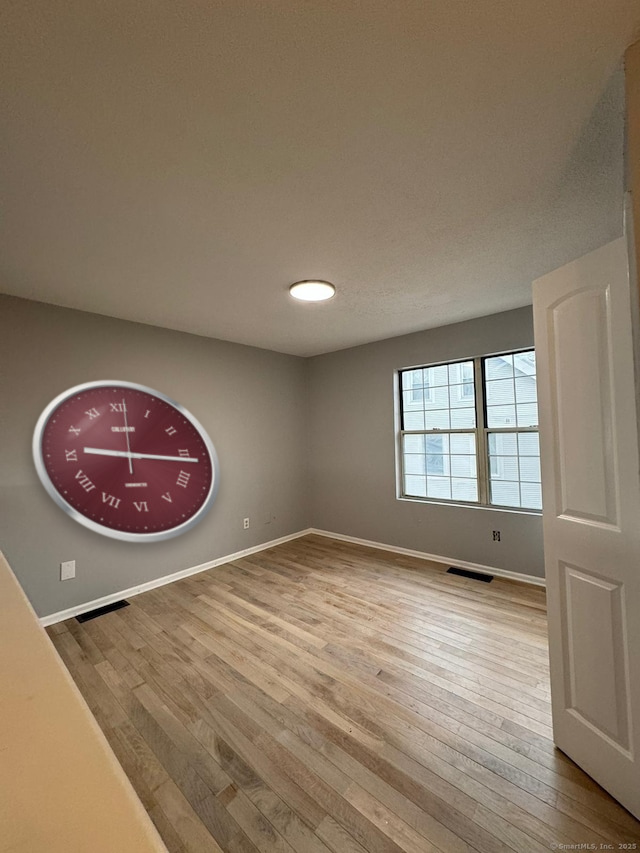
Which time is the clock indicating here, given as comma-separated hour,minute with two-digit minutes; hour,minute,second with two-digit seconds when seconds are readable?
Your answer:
9,16,01
